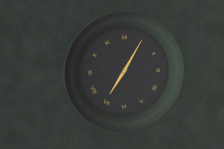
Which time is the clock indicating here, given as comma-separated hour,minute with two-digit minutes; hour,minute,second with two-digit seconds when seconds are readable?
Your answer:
7,05
